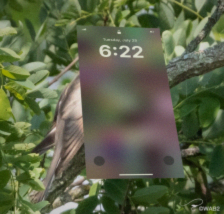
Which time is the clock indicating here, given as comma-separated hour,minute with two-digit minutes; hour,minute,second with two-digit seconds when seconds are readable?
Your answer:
6,22
